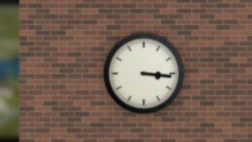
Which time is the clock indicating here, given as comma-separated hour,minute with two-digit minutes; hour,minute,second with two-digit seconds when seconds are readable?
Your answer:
3,16
